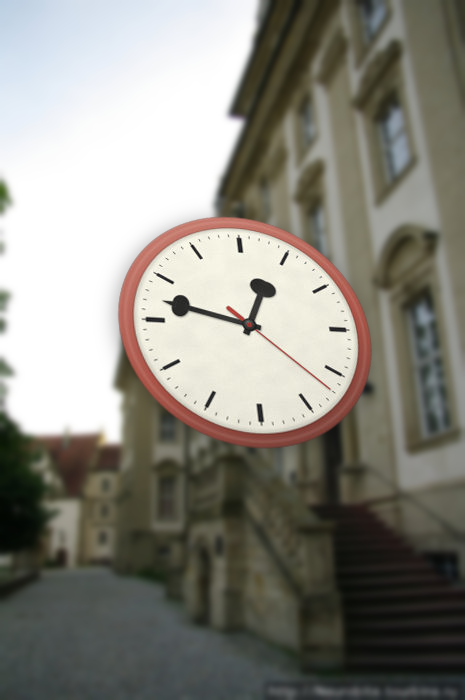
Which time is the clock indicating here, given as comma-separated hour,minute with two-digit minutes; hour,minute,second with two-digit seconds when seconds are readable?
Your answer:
12,47,22
